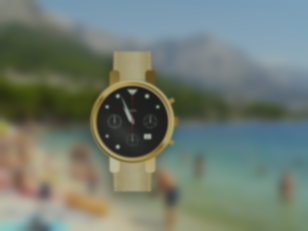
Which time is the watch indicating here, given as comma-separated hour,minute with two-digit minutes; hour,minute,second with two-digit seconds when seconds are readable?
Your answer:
10,56
